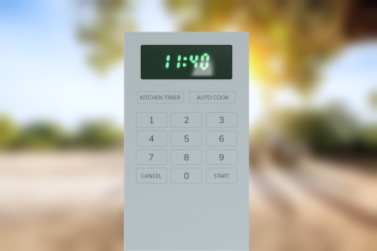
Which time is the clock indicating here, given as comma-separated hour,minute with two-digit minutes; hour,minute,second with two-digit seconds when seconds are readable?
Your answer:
11,40
